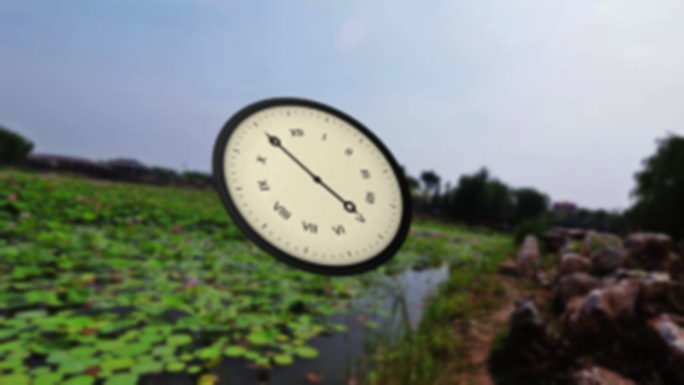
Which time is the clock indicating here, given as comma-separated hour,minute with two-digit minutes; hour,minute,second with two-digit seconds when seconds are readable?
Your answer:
4,55
